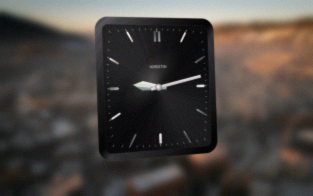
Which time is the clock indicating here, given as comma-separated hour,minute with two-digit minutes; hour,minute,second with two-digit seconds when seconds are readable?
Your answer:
9,13
